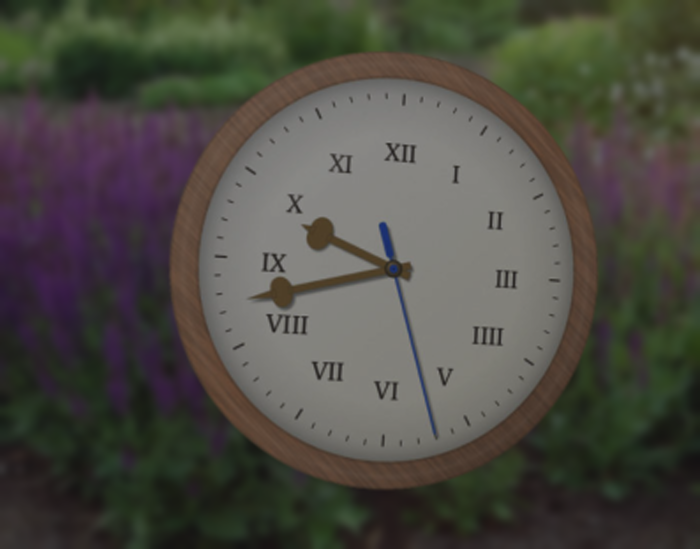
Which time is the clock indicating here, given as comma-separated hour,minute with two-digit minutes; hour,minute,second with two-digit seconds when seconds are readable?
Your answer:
9,42,27
